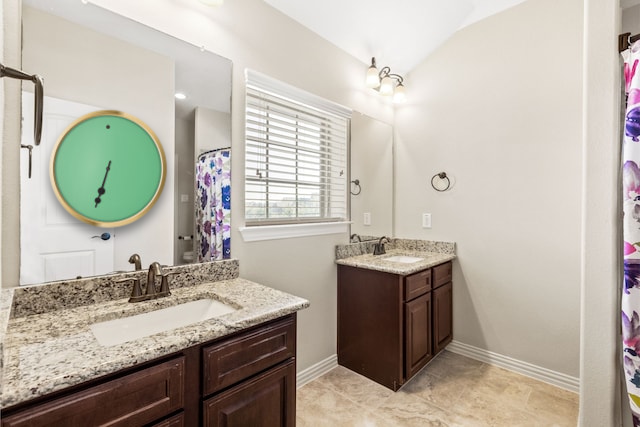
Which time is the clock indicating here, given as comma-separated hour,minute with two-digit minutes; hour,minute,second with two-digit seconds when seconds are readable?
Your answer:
6,33
